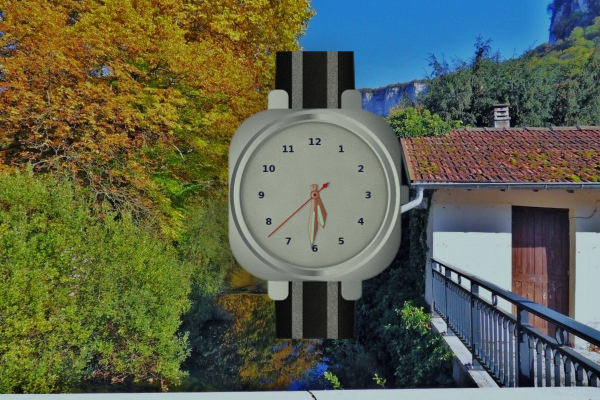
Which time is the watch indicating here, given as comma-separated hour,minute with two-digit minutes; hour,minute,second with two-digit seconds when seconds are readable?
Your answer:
5,30,38
